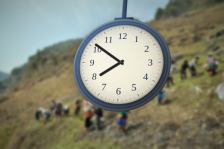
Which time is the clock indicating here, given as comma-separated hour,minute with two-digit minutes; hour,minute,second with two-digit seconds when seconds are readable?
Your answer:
7,51
